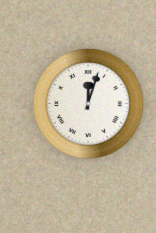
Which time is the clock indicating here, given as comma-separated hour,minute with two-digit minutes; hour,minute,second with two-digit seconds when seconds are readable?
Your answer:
12,03
